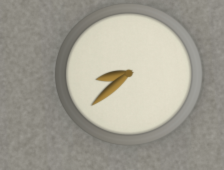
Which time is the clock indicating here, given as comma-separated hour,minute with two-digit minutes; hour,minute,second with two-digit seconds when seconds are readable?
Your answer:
8,38
